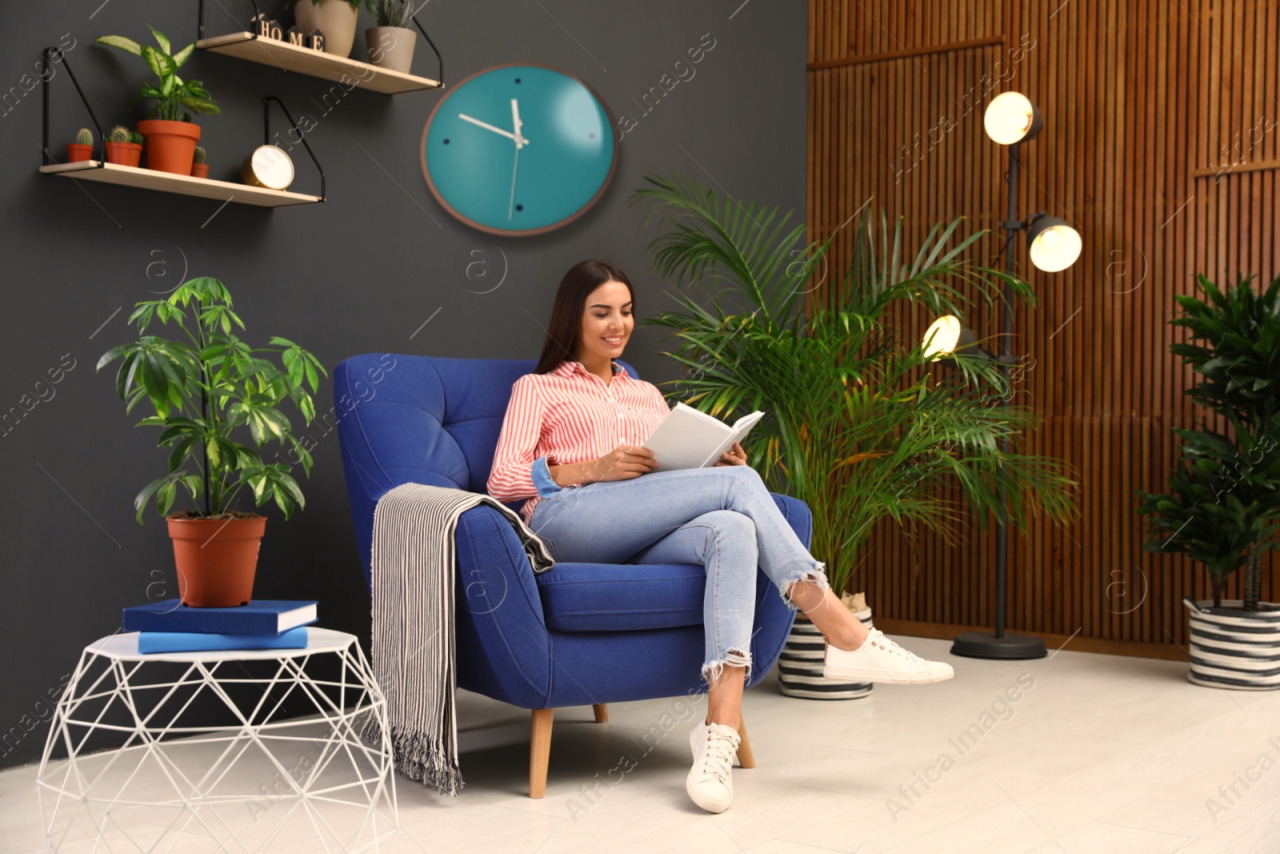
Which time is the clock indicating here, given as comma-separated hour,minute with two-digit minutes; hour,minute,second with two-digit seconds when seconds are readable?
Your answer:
11,49,31
